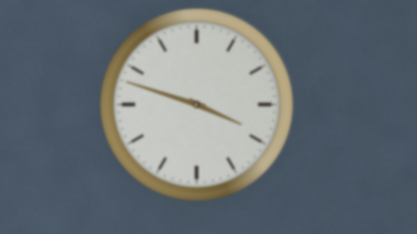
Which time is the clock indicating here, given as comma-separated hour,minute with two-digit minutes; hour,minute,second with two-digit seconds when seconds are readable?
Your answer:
3,48
